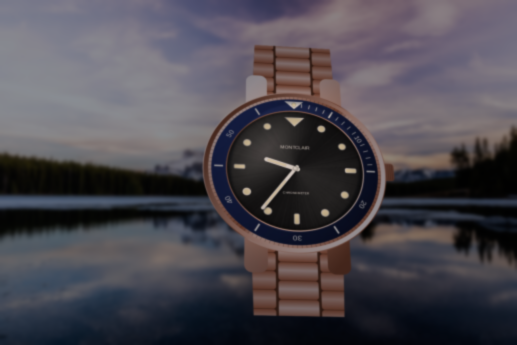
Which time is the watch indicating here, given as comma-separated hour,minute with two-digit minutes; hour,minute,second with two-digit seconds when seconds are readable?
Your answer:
9,36
